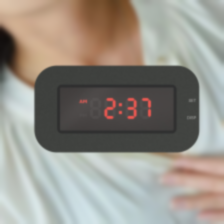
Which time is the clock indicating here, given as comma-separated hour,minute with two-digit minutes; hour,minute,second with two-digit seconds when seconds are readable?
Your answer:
2,37
